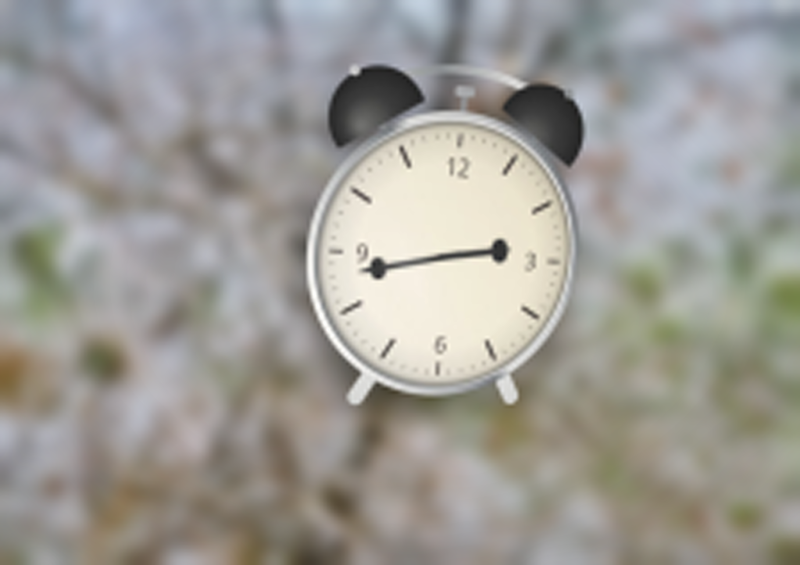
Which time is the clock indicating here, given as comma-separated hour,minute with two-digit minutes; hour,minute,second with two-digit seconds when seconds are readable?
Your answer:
2,43
